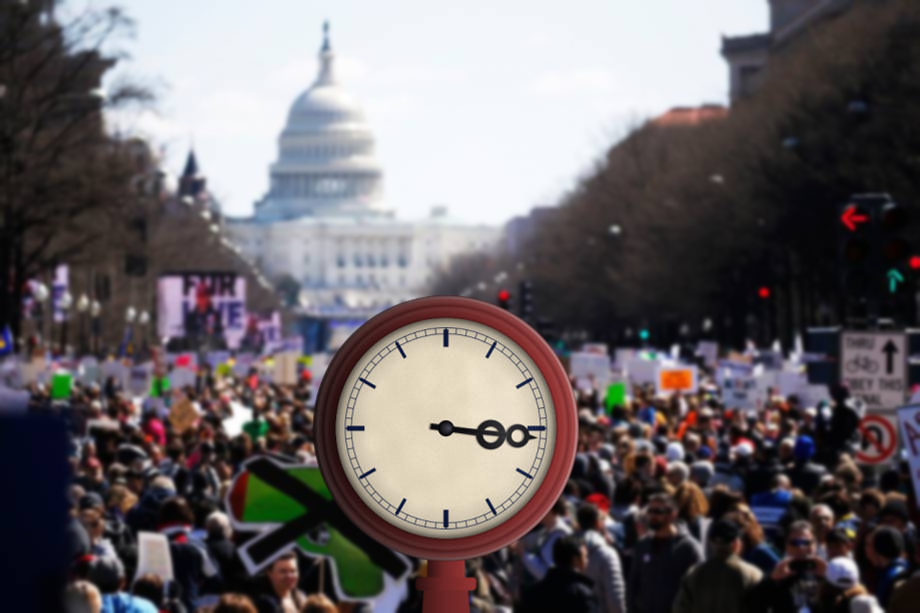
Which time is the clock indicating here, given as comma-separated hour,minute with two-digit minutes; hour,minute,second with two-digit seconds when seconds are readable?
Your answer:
3,16
